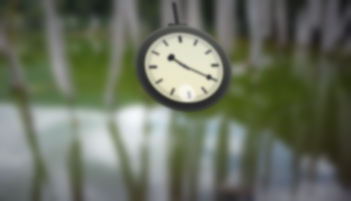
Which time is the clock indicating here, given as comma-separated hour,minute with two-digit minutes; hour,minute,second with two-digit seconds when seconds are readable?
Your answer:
10,20
